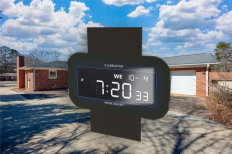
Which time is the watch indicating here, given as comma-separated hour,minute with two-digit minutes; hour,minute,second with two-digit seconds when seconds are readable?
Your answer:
7,20,33
